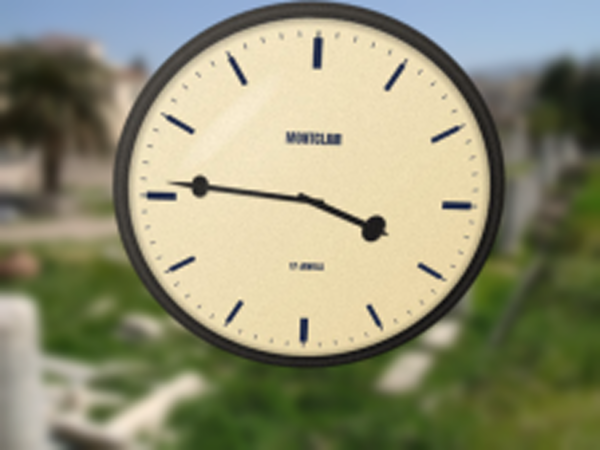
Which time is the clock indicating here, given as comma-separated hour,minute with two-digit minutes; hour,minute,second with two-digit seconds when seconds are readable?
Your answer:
3,46
